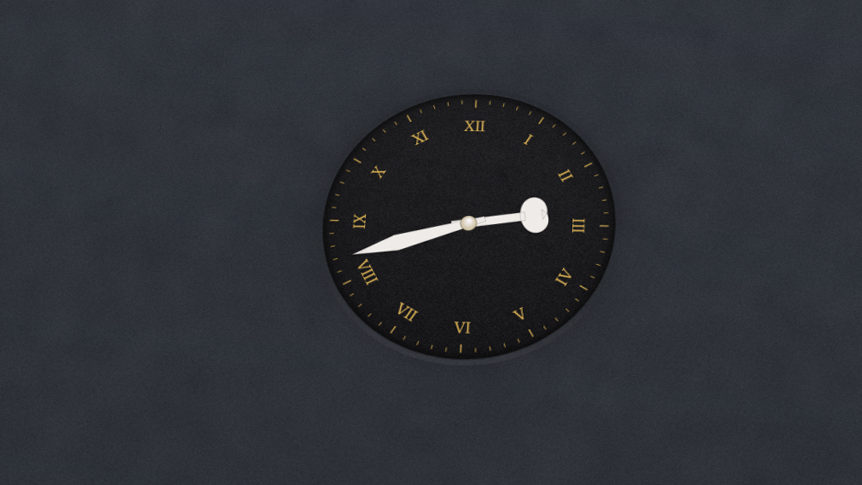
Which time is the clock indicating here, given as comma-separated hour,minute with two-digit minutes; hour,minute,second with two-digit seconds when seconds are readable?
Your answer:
2,42
